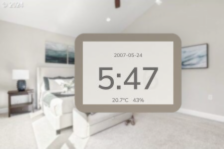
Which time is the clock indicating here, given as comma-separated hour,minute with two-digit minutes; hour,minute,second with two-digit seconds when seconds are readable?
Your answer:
5,47
